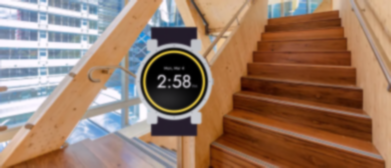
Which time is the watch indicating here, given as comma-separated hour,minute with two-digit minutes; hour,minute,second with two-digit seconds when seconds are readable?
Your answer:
2,58
